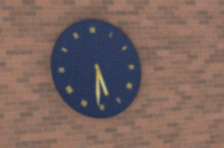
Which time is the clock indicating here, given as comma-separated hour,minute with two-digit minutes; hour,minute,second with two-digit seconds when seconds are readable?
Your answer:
5,31
